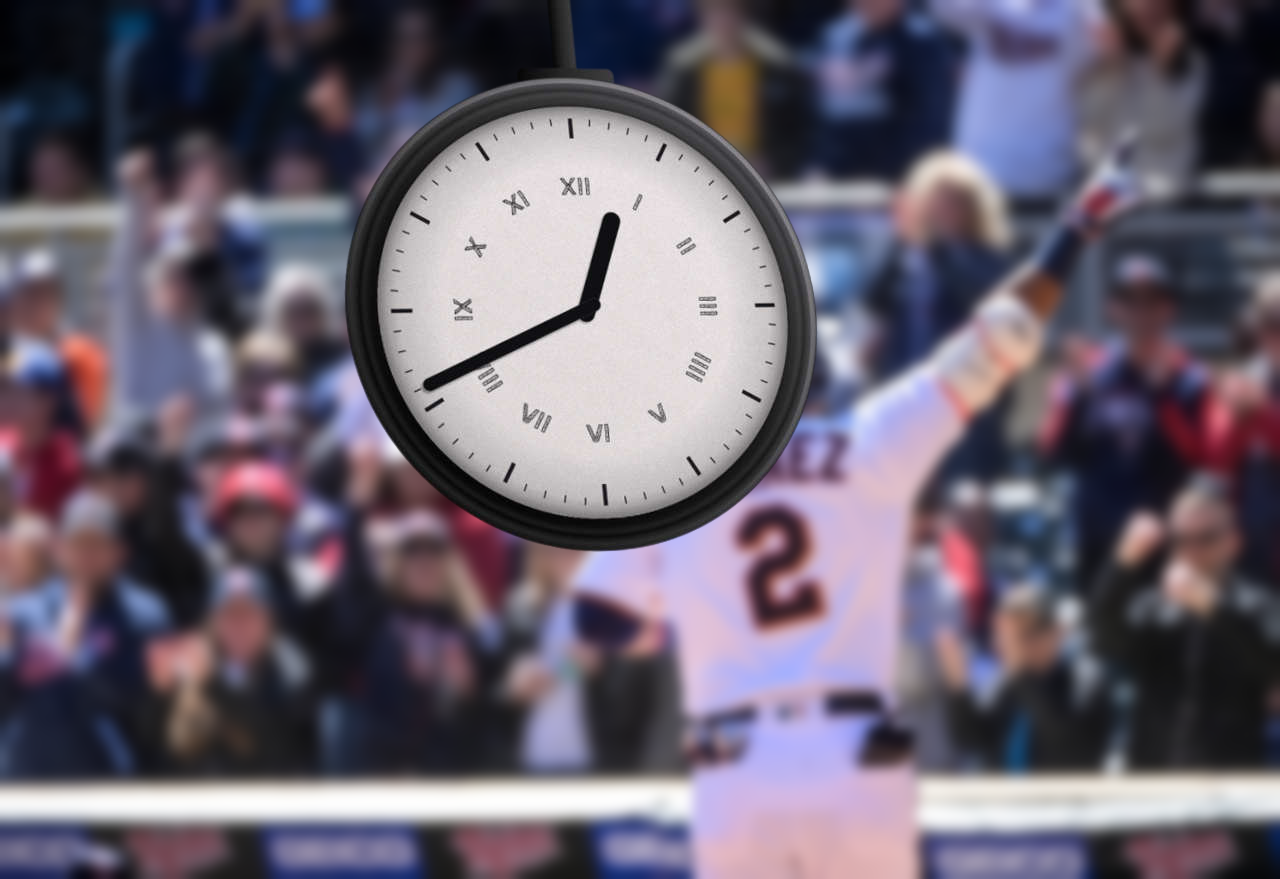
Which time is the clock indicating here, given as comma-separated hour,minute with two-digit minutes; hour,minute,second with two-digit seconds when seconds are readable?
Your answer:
12,41
